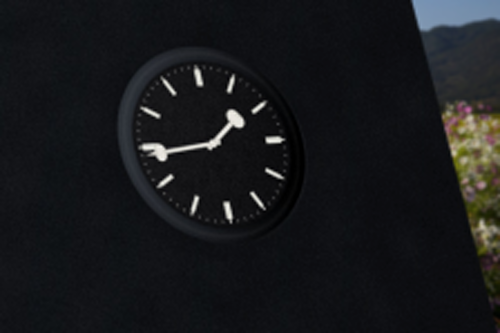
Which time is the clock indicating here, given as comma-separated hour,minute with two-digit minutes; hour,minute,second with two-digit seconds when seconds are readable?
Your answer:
1,44
